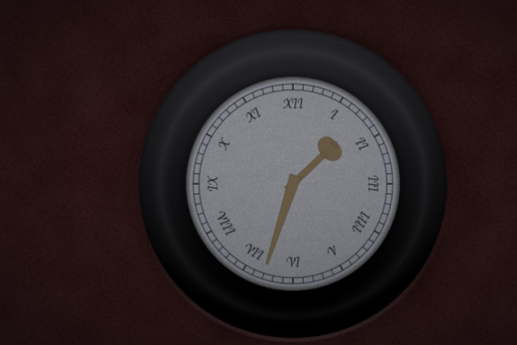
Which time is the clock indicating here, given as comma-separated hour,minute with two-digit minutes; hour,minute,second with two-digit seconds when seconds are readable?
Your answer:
1,33
